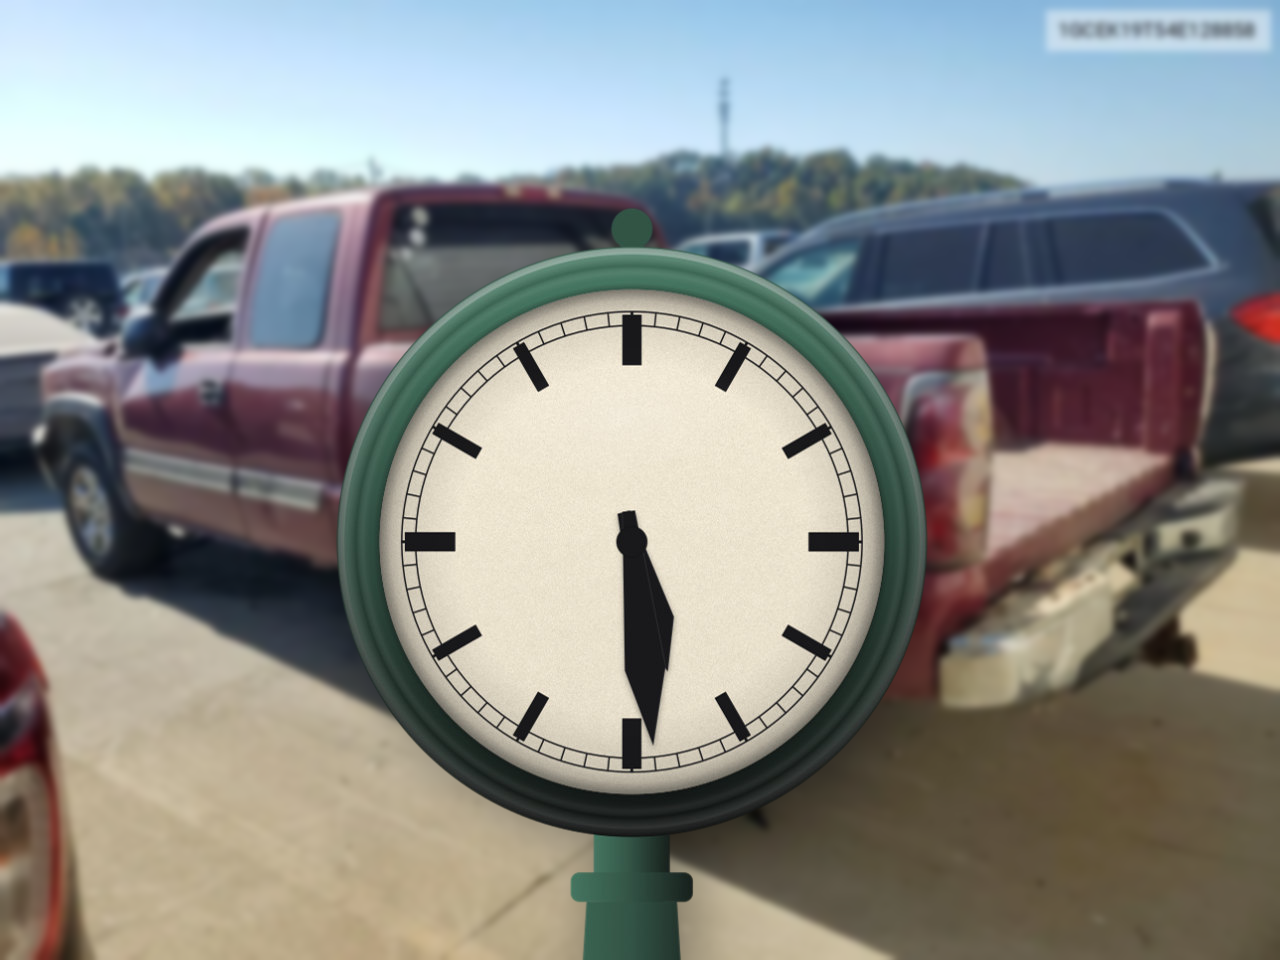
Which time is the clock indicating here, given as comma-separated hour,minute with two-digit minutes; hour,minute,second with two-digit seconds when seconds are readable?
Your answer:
5,29
